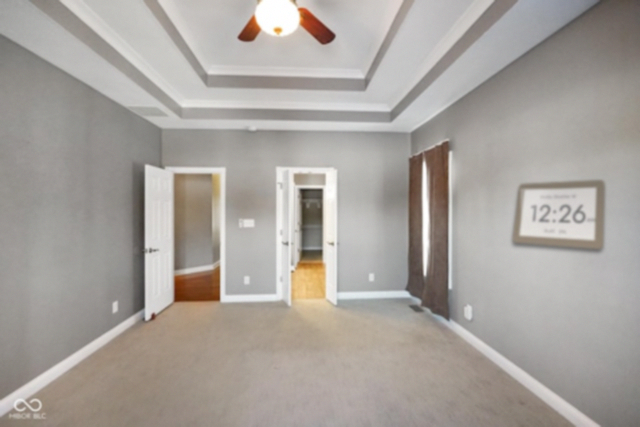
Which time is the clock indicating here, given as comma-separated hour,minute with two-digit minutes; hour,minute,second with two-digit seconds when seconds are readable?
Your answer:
12,26
